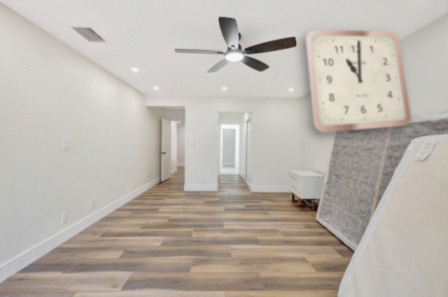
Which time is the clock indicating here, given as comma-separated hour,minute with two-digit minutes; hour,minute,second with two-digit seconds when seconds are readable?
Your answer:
11,01
